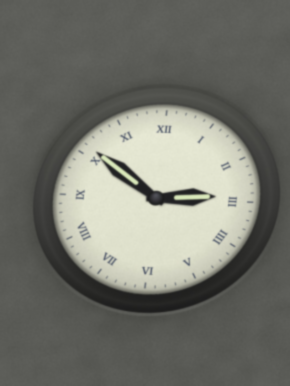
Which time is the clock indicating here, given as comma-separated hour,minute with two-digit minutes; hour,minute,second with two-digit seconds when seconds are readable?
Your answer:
2,51
